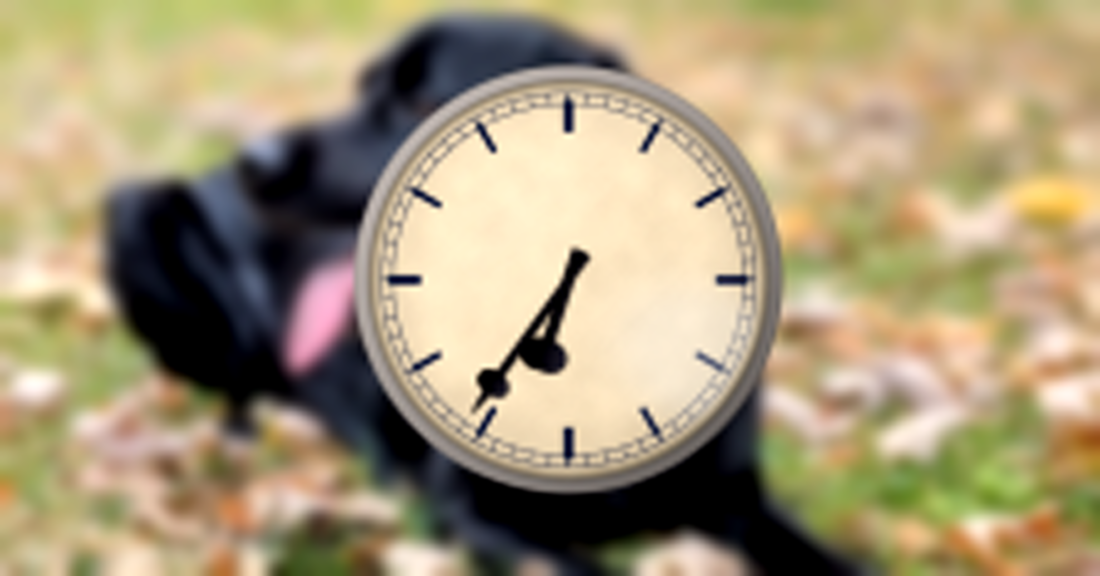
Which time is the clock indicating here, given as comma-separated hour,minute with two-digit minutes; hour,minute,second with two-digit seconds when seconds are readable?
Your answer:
6,36
